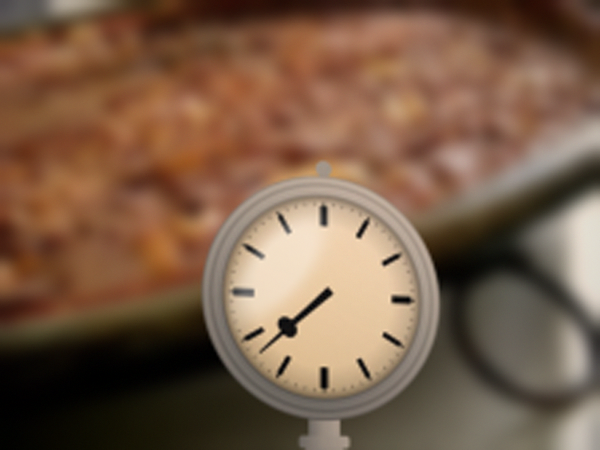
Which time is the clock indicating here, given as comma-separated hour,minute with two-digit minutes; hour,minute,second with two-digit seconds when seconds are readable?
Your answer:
7,38
